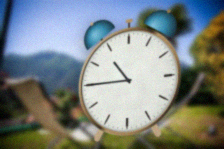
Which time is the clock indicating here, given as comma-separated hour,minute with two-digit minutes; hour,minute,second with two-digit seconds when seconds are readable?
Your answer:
10,45
